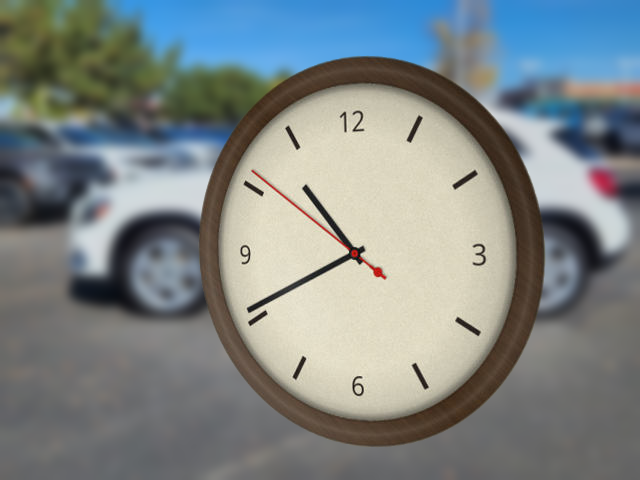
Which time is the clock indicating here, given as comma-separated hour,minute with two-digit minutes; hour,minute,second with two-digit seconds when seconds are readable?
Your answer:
10,40,51
